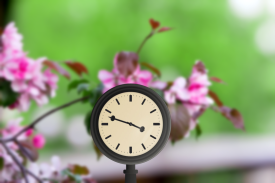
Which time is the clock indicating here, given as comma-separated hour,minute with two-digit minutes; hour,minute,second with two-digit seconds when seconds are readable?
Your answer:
3,48
